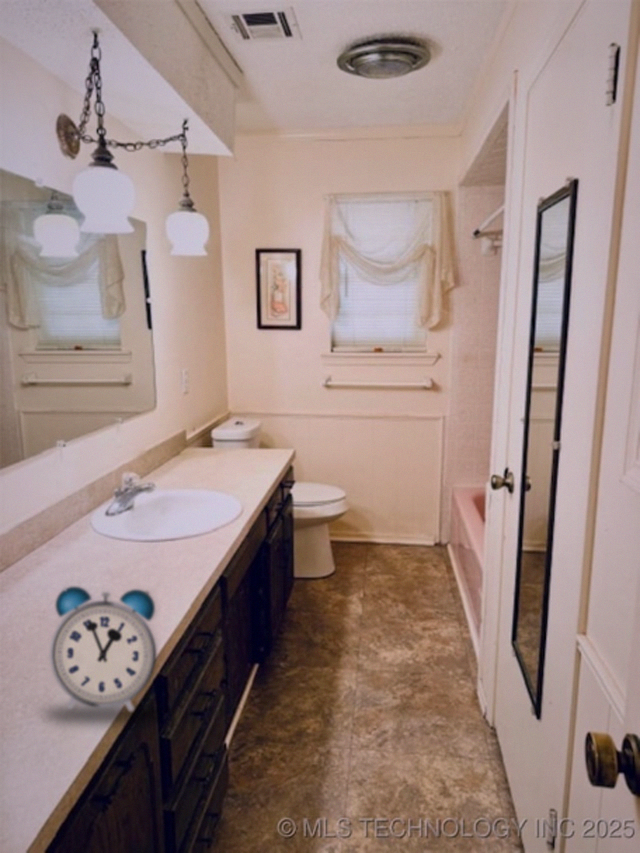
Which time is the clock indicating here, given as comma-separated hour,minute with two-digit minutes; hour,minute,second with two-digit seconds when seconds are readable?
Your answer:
12,56
